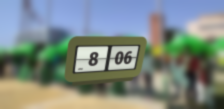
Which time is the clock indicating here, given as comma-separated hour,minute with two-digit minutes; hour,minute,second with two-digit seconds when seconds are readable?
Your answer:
8,06
